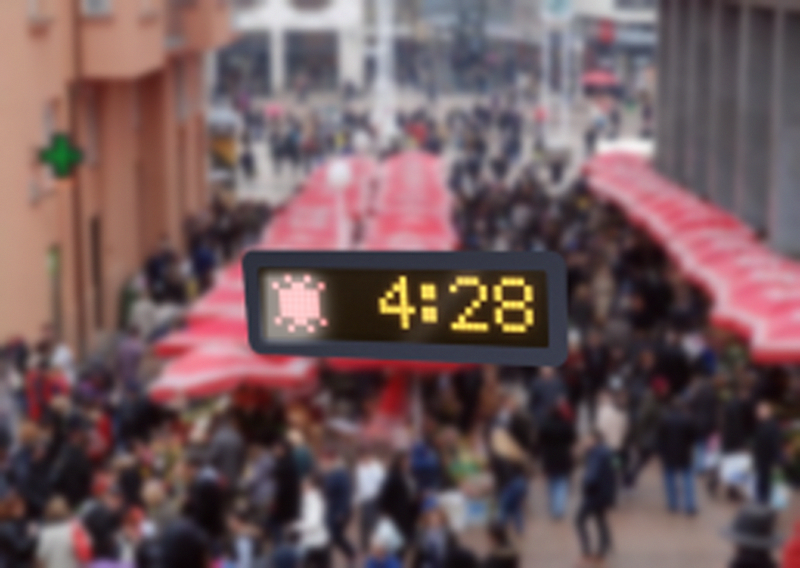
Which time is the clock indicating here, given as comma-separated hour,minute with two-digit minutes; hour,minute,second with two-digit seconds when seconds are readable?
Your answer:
4,28
